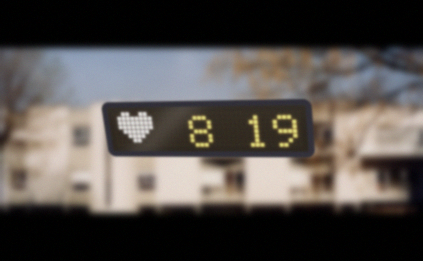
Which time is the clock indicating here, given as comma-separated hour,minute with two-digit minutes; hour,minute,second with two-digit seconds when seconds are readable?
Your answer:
8,19
